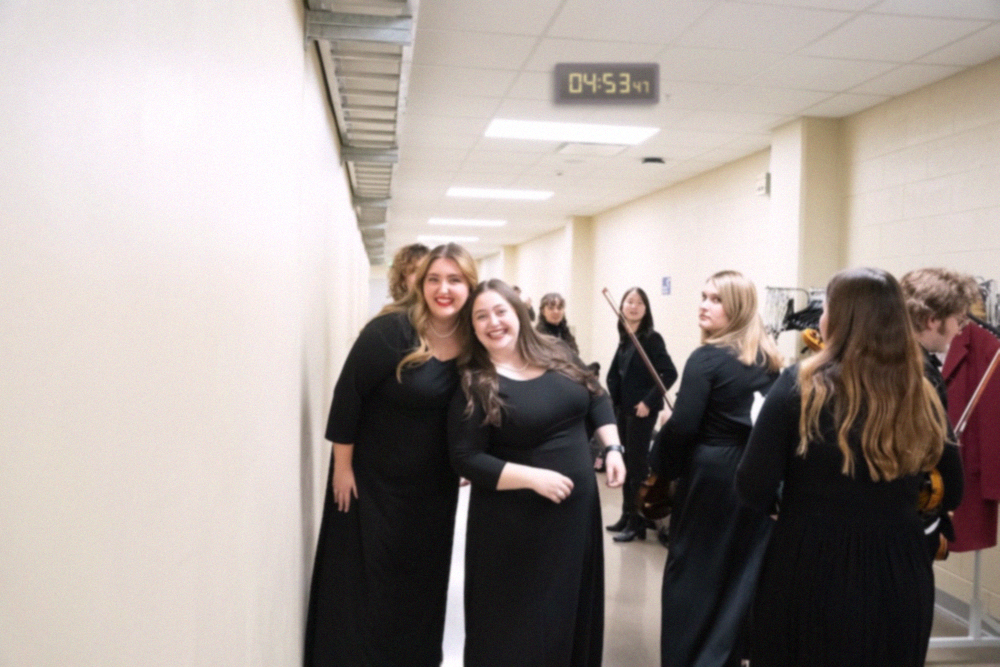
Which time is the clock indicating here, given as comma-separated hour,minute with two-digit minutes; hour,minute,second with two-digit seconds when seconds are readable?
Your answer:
4,53
